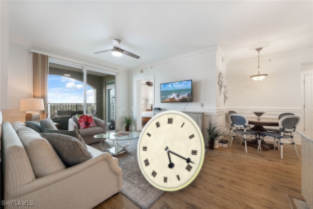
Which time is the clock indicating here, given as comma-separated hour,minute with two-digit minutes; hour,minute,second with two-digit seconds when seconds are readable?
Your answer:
5,18
